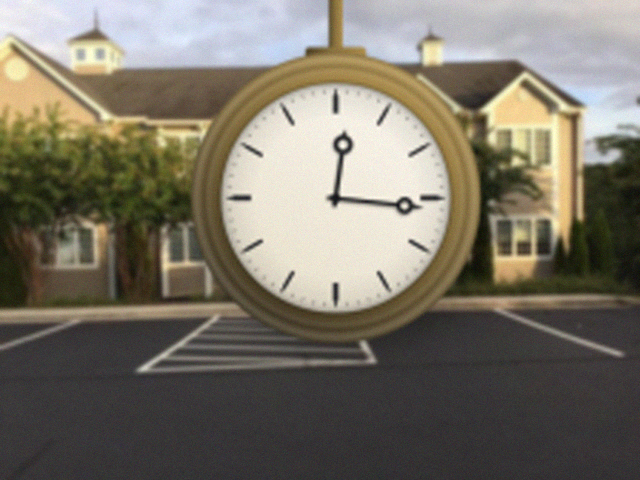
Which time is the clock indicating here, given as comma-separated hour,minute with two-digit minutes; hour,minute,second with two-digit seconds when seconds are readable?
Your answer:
12,16
